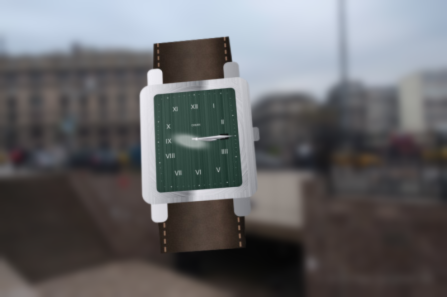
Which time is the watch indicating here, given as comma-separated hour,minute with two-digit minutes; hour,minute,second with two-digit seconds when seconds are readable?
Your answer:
3,15
